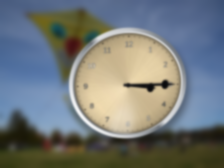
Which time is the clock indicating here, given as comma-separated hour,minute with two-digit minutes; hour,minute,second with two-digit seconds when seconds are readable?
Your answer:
3,15
